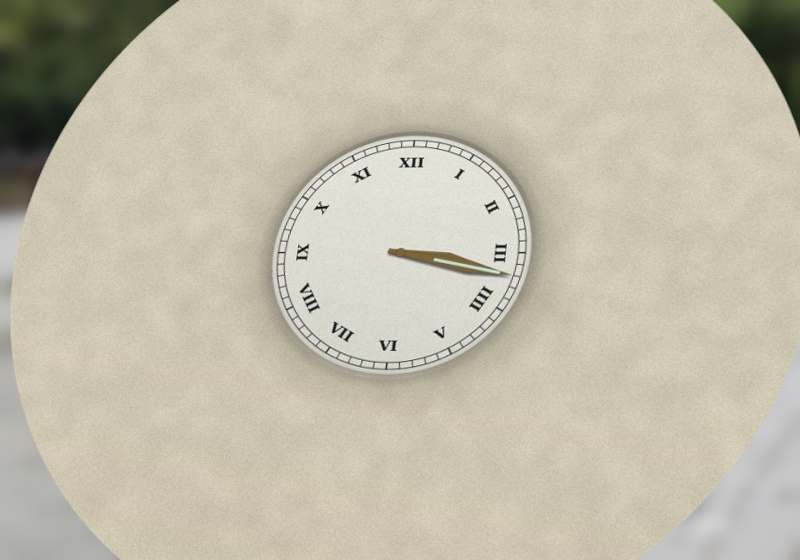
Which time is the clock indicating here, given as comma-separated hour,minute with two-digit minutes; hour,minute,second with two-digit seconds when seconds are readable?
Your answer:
3,17
